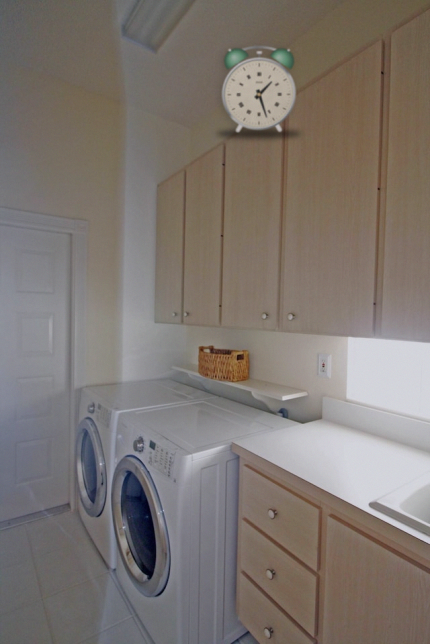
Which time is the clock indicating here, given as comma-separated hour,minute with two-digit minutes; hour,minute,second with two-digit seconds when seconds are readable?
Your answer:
1,27
